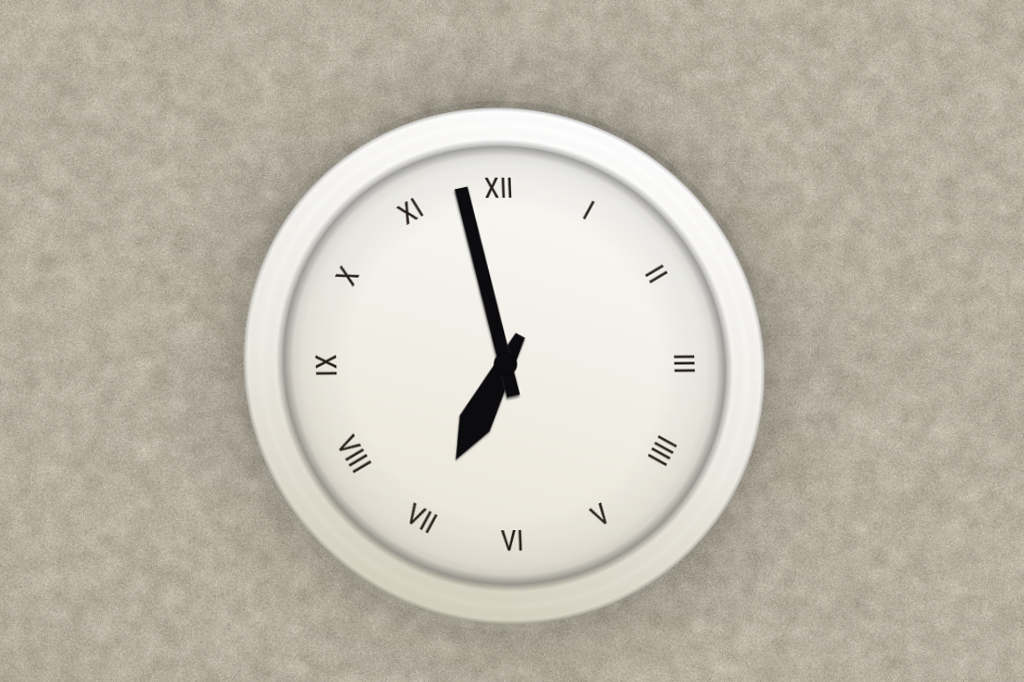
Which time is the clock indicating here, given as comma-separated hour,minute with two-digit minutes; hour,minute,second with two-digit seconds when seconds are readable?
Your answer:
6,58
